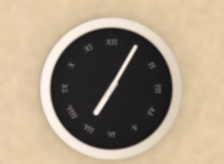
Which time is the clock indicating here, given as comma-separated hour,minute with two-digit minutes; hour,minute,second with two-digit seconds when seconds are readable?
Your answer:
7,05
